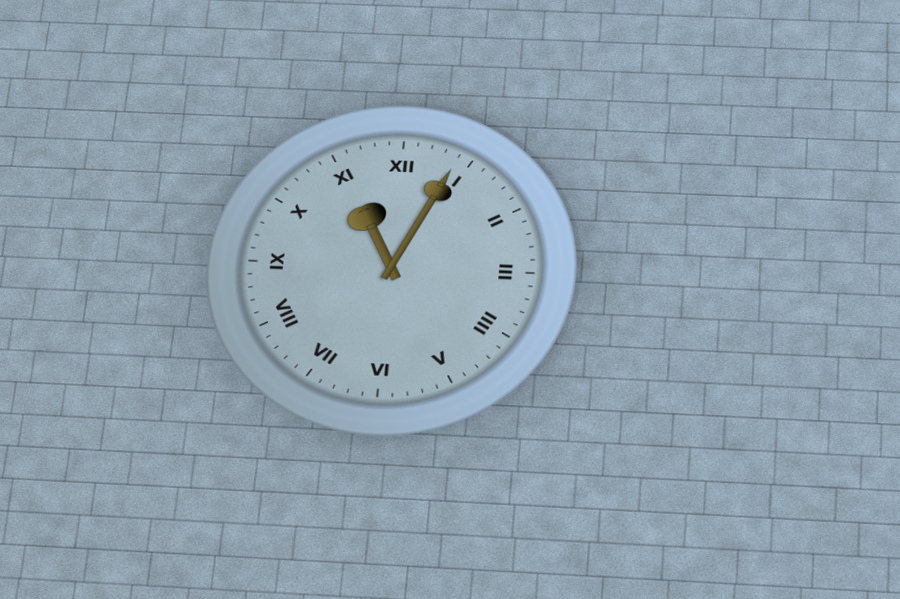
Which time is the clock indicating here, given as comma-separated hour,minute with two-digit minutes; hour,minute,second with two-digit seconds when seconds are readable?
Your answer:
11,04
